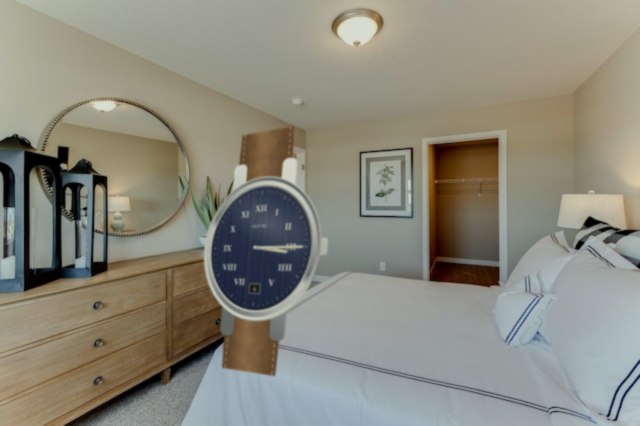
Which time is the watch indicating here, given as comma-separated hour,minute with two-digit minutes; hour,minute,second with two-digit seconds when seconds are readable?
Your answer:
3,15
